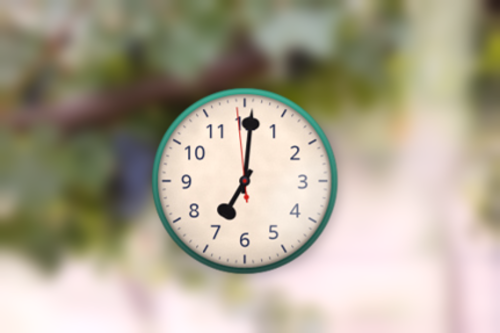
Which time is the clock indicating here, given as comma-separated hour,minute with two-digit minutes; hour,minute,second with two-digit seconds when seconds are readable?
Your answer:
7,00,59
